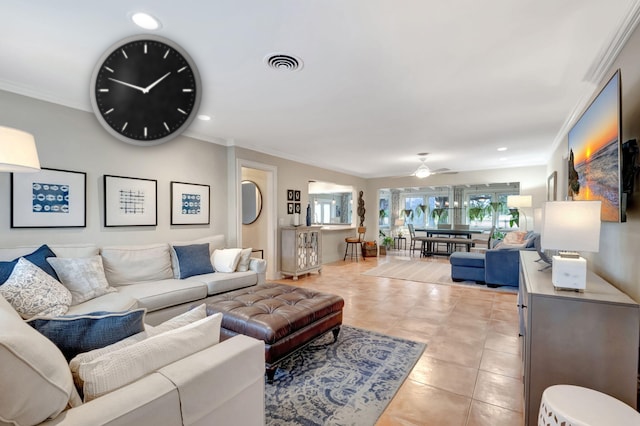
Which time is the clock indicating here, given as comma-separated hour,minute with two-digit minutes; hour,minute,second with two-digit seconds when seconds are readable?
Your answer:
1,48
